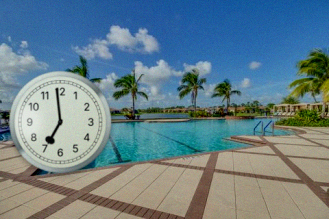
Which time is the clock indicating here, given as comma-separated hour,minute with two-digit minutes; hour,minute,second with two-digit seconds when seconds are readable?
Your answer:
6,59
